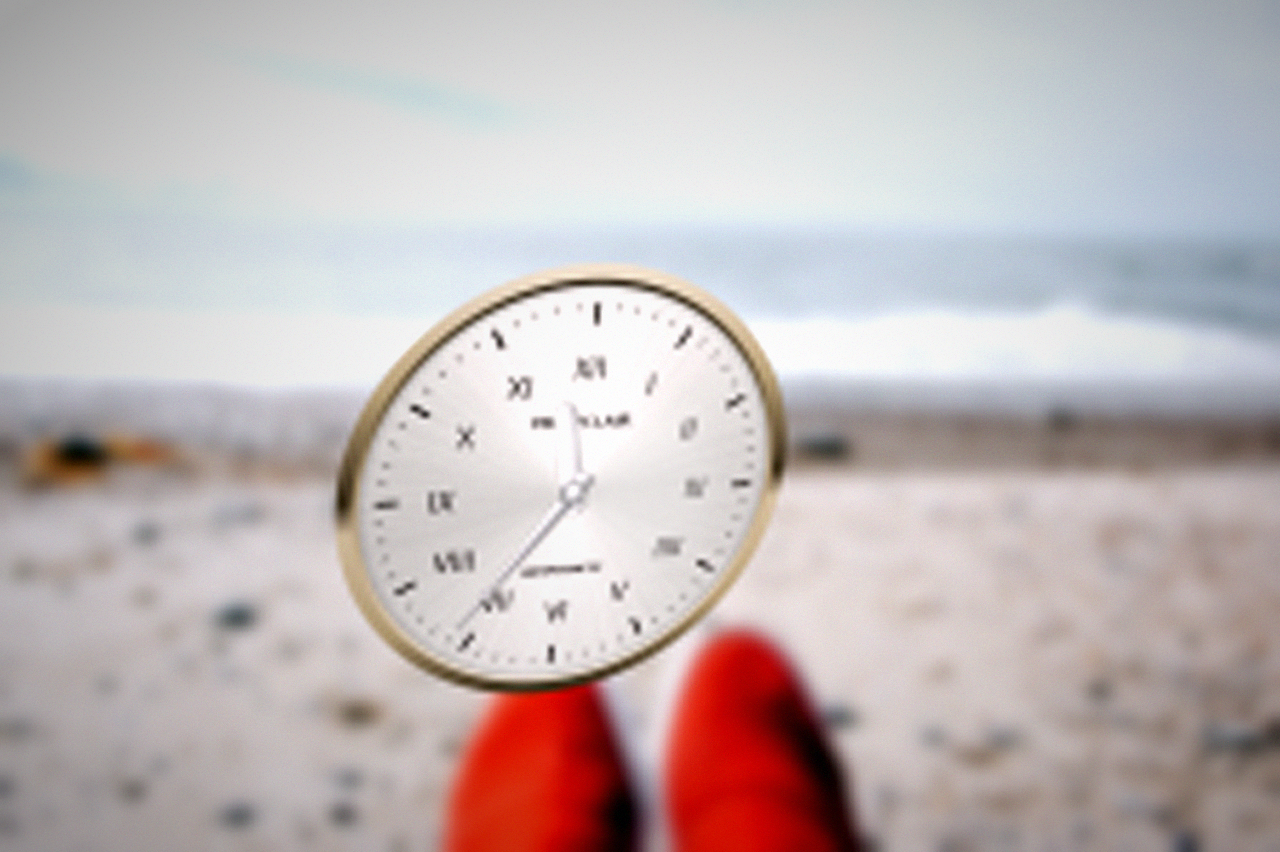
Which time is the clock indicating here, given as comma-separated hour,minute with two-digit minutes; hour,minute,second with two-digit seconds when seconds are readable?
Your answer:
11,36
